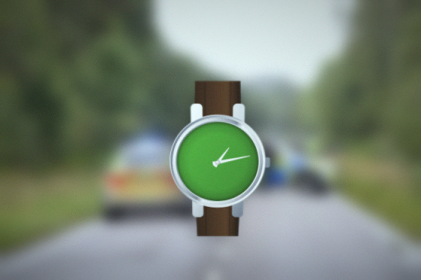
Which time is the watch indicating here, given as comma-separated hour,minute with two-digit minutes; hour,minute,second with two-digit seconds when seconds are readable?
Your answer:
1,13
